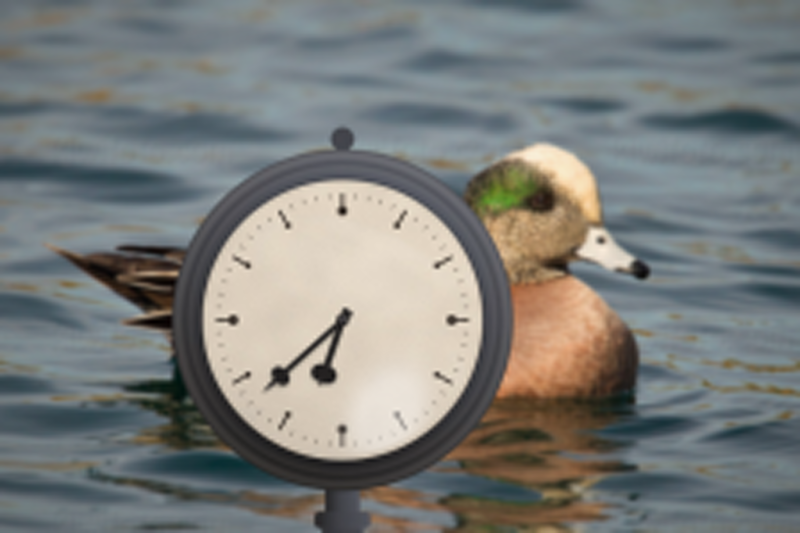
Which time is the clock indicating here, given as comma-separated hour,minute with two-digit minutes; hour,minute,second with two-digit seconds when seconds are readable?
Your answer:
6,38
